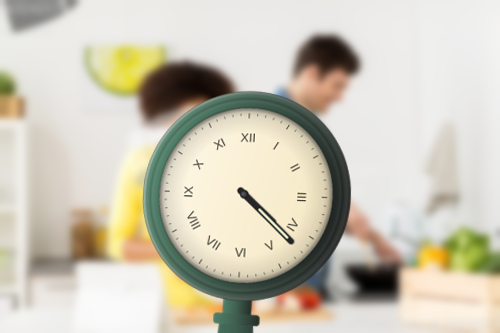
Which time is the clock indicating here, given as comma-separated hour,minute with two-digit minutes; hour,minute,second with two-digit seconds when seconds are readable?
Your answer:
4,22
